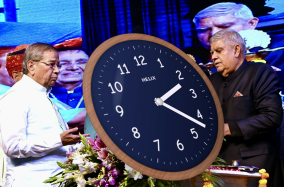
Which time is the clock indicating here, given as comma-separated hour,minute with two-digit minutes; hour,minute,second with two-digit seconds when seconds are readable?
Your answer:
2,22
